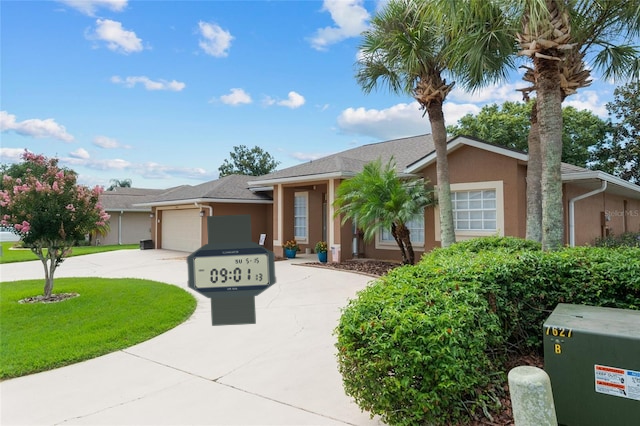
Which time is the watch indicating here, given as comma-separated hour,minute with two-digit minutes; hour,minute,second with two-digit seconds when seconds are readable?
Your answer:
9,01
